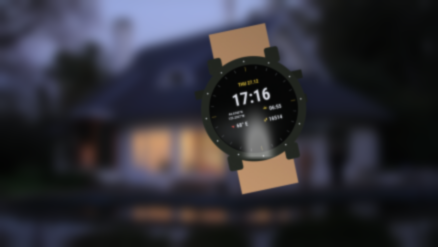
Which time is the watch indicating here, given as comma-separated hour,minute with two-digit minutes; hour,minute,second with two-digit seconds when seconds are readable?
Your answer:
17,16
